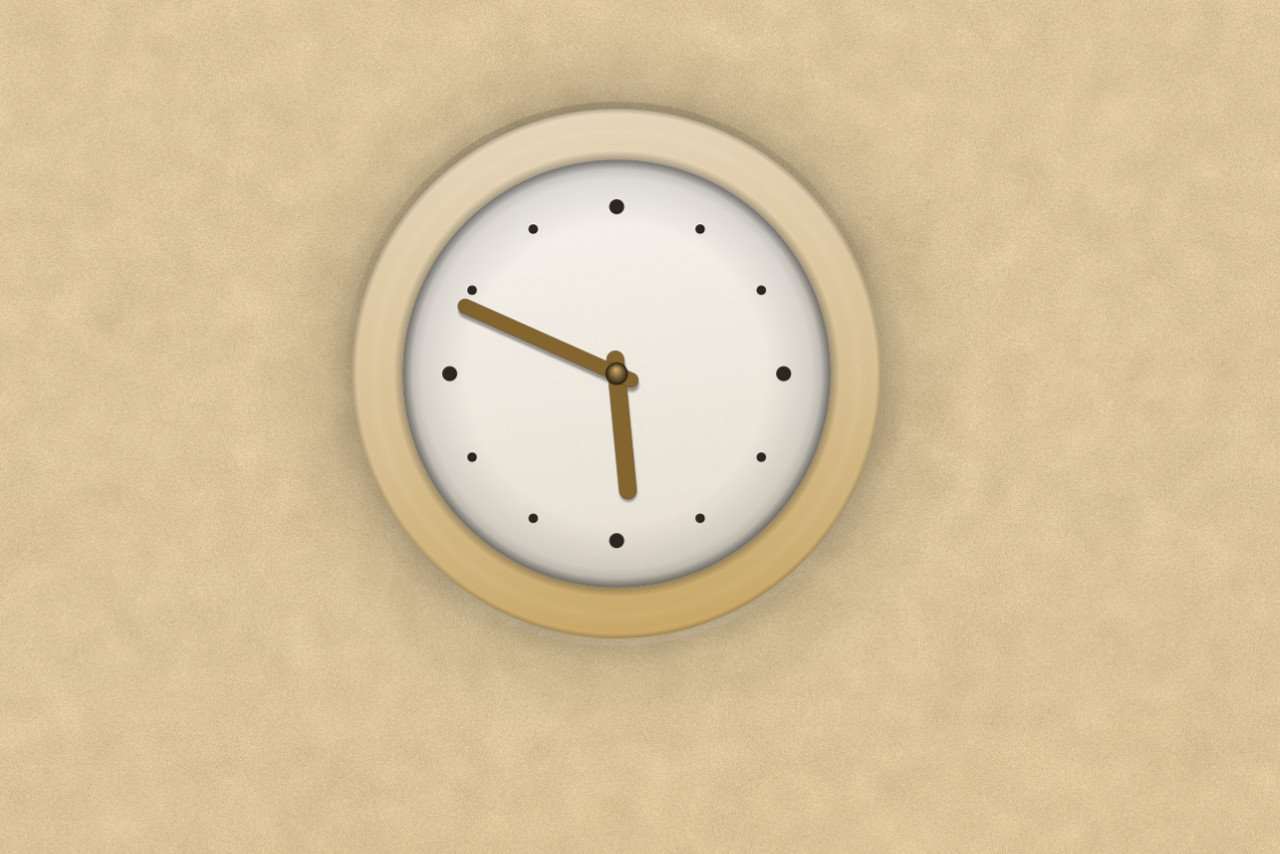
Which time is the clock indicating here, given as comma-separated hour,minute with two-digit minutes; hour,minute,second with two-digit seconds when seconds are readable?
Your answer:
5,49
